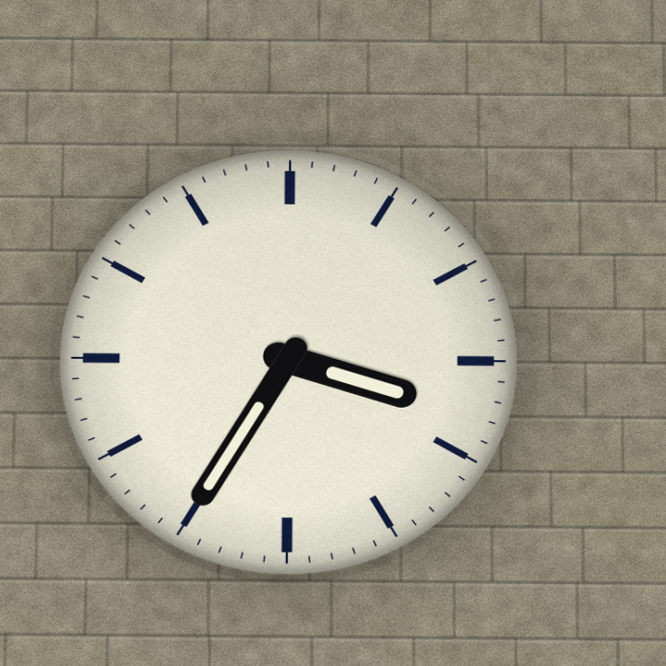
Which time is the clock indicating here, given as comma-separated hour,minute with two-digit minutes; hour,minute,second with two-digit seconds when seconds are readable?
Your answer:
3,35
